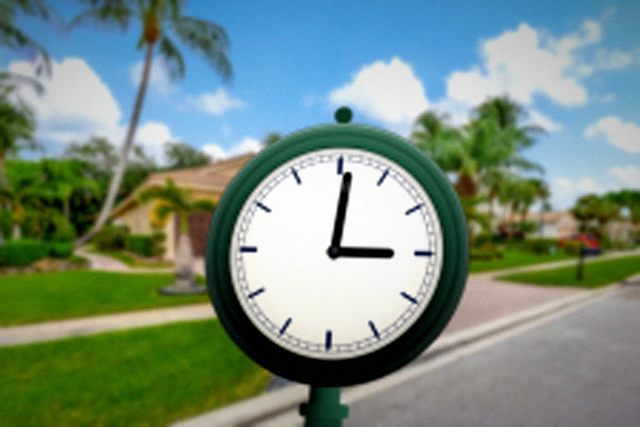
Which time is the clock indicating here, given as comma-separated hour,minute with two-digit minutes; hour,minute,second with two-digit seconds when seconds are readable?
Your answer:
3,01
